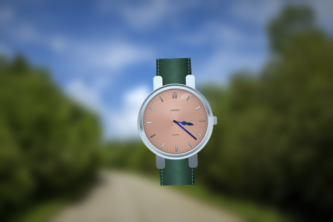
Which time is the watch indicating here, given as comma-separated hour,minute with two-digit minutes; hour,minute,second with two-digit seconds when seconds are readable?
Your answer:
3,22
